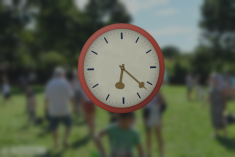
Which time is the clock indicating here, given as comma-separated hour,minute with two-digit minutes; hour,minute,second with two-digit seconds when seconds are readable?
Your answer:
6,22
